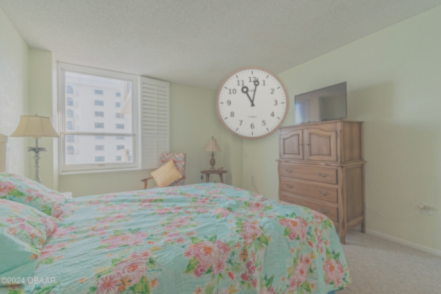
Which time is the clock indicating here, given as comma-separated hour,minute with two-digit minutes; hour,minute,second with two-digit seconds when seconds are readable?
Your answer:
11,02
